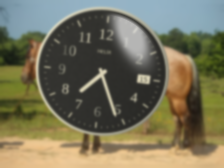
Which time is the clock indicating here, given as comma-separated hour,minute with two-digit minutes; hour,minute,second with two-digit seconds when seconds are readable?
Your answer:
7,26
